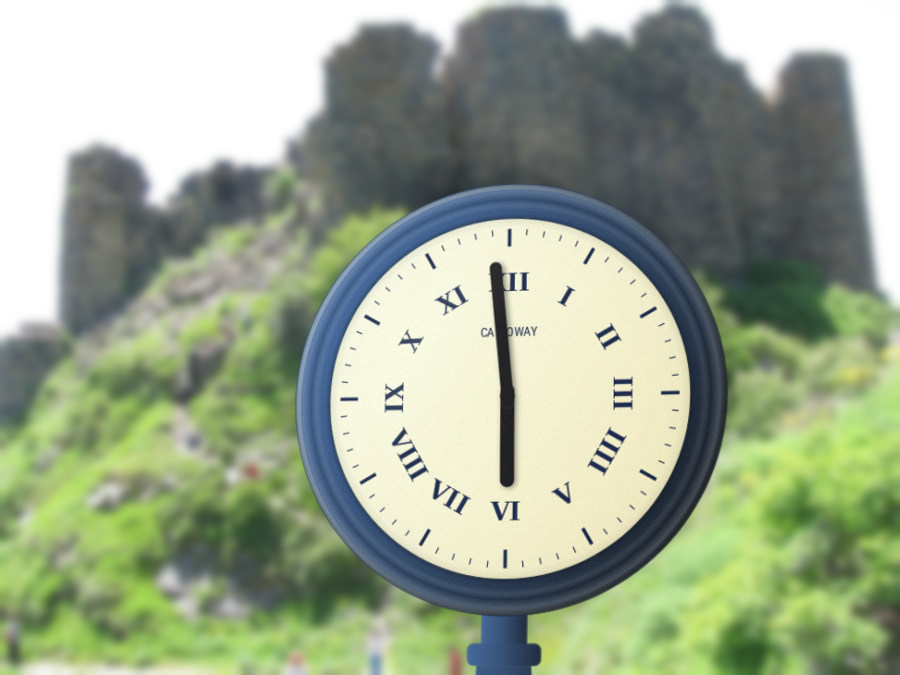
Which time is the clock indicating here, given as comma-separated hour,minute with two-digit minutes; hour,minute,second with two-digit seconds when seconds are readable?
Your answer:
5,59
